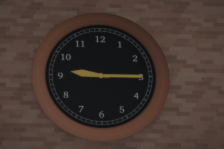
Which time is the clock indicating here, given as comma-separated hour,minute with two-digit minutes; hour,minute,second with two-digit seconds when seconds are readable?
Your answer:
9,15
